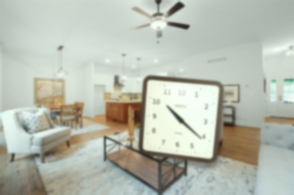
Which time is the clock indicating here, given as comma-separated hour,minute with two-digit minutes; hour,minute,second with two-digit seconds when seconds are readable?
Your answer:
10,21
